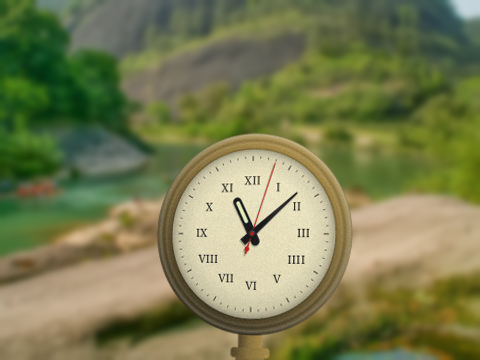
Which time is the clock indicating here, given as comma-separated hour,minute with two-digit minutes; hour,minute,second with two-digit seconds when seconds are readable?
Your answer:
11,08,03
